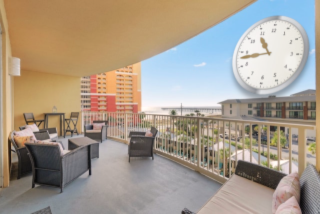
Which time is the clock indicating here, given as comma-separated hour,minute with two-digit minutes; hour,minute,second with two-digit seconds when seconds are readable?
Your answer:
10,43
